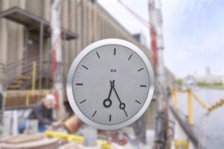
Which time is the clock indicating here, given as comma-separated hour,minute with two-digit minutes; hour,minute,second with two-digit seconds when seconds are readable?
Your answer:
6,25
